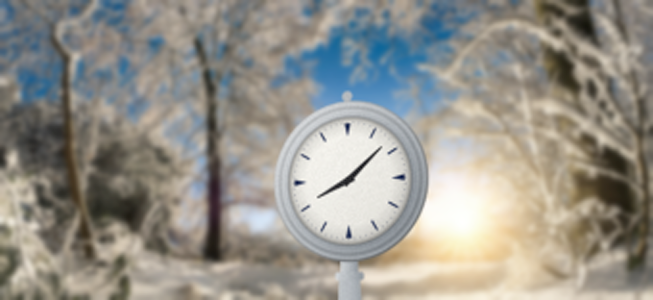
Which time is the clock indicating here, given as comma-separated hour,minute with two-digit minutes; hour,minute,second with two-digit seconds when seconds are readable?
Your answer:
8,08
